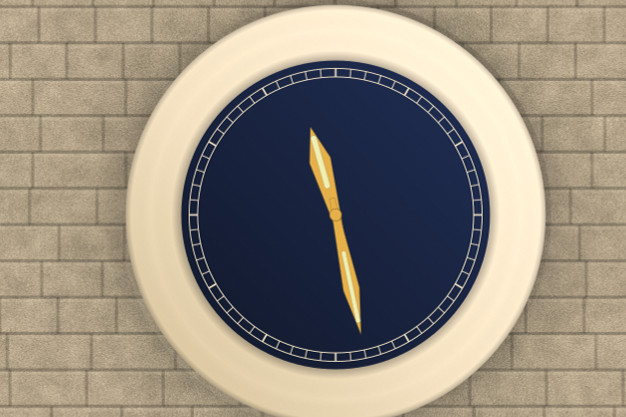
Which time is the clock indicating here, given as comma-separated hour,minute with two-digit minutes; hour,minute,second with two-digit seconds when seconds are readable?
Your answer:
11,28
